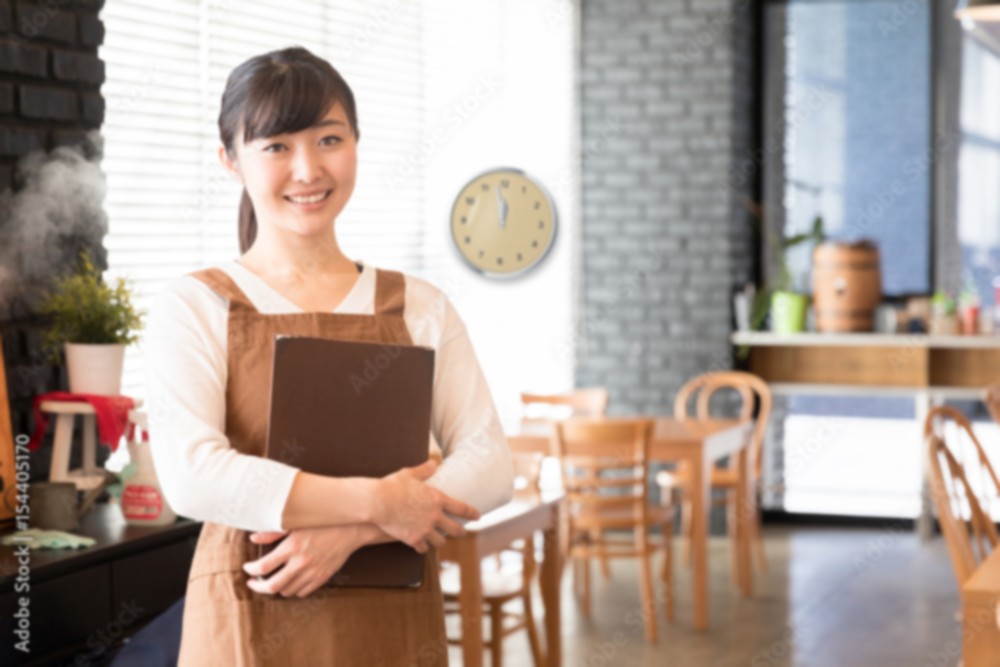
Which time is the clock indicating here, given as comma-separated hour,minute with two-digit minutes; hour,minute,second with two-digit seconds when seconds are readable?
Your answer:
11,58
